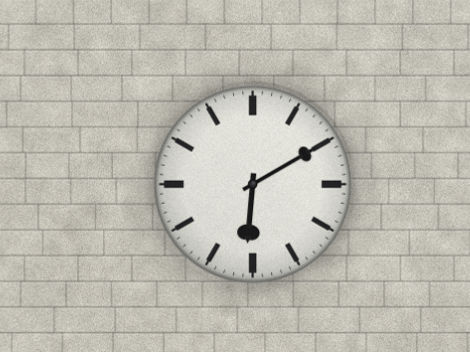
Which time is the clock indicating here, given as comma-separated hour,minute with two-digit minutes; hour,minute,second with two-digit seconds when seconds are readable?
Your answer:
6,10
